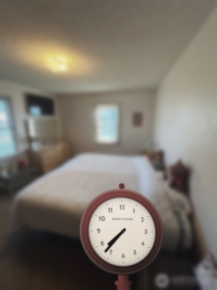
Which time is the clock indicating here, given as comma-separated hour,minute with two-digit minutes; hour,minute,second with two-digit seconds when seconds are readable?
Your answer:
7,37
